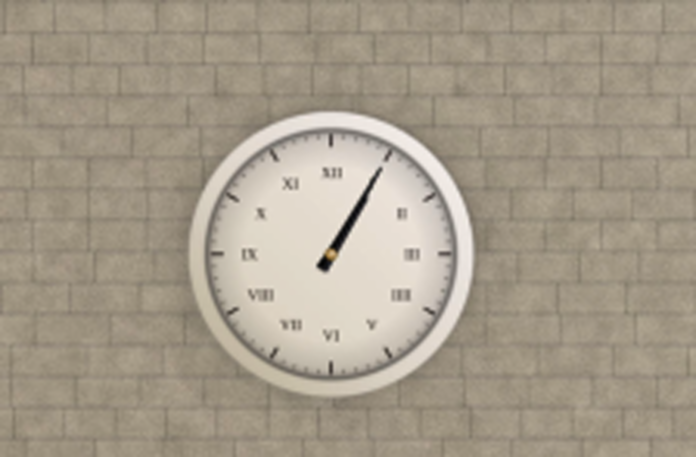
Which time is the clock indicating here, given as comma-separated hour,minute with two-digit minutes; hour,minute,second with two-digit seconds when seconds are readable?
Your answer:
1,05
